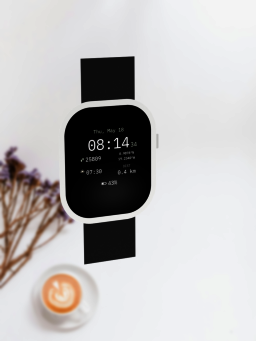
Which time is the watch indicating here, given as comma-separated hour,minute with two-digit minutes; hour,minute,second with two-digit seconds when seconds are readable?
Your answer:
8,14
